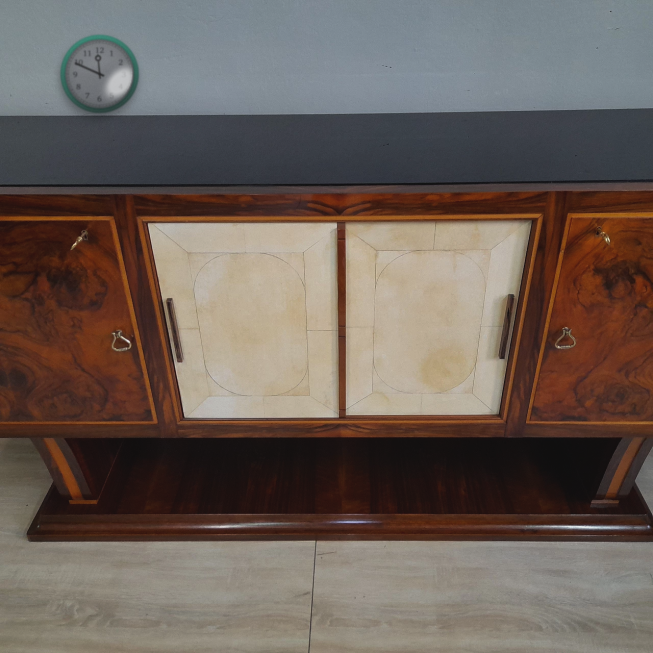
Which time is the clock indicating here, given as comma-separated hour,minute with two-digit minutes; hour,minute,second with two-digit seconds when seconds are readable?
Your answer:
11,49
